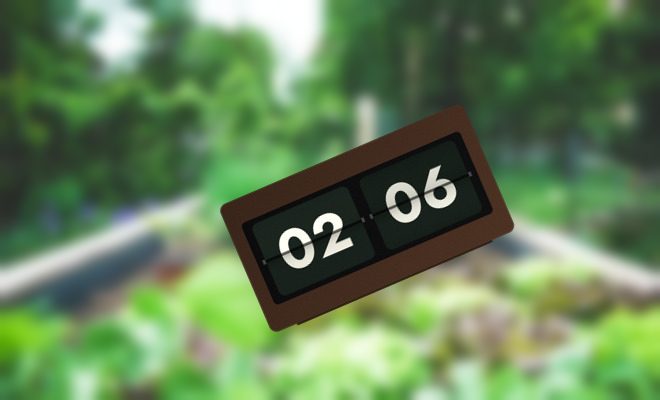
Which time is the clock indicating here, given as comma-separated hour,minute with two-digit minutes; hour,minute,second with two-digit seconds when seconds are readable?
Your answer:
2,06
